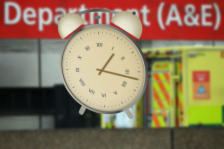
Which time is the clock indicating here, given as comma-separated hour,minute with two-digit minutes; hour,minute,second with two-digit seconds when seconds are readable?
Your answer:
1,17
